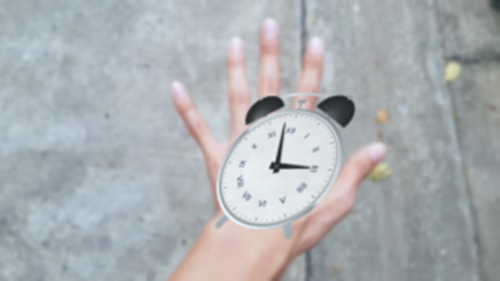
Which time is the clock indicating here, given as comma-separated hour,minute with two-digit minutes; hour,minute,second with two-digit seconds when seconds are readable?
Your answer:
2,58
